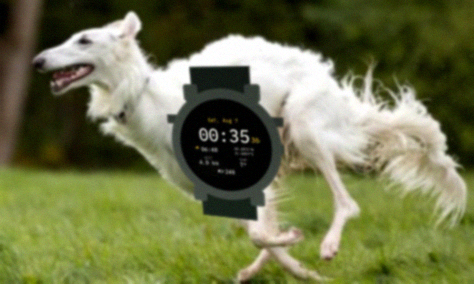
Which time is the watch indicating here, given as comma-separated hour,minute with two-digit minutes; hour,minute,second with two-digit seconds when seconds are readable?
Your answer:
0,35
